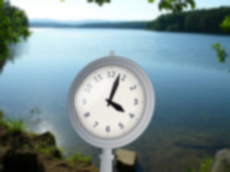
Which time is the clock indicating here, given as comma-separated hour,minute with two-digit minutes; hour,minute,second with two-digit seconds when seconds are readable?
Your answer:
4,03
